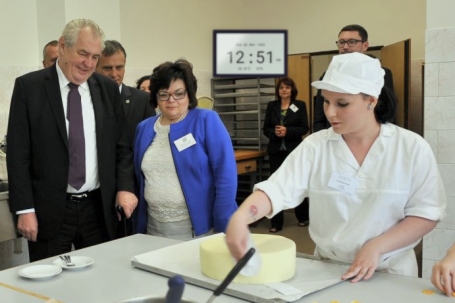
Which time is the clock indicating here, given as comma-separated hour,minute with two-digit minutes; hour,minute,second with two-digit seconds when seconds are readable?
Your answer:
12,51
